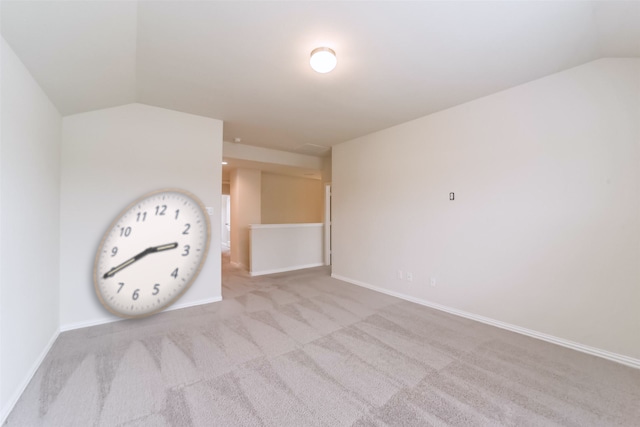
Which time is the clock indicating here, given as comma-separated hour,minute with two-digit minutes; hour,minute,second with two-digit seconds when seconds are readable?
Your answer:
2,40
